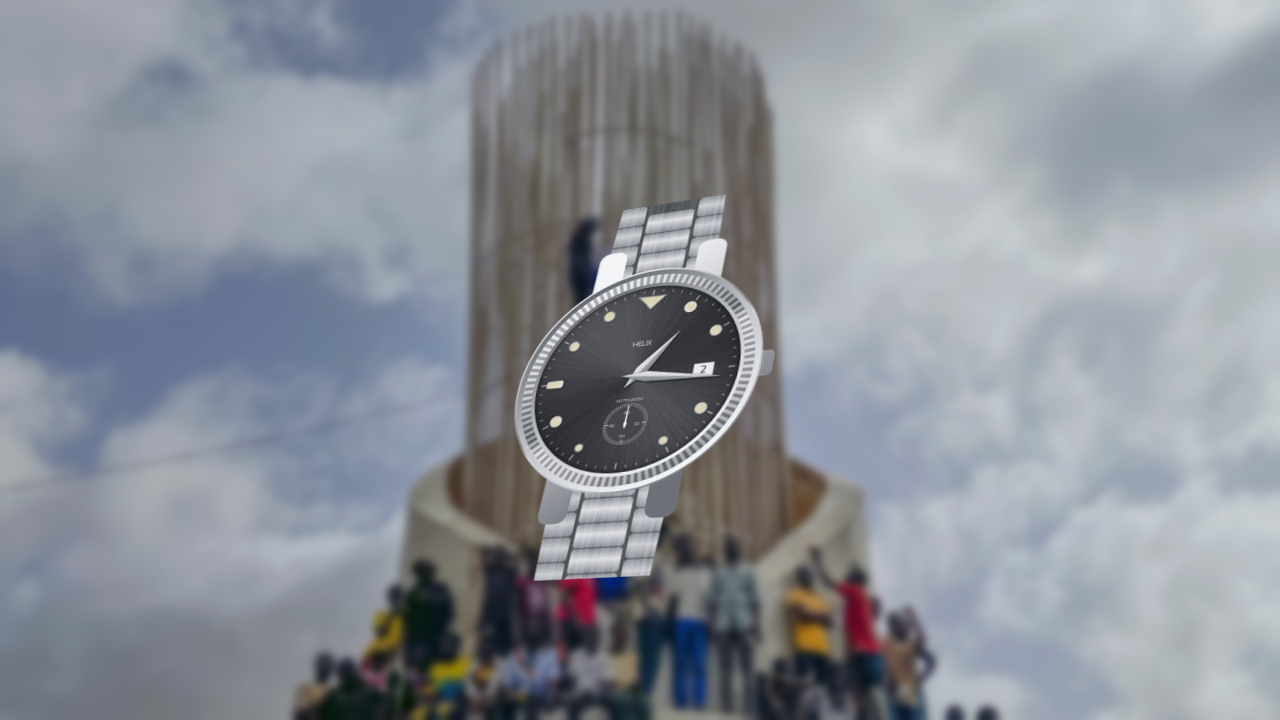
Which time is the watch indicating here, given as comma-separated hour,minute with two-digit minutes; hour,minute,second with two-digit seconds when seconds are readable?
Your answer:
1,16
